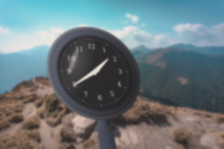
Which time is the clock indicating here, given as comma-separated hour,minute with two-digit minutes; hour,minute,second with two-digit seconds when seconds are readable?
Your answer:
1,40
